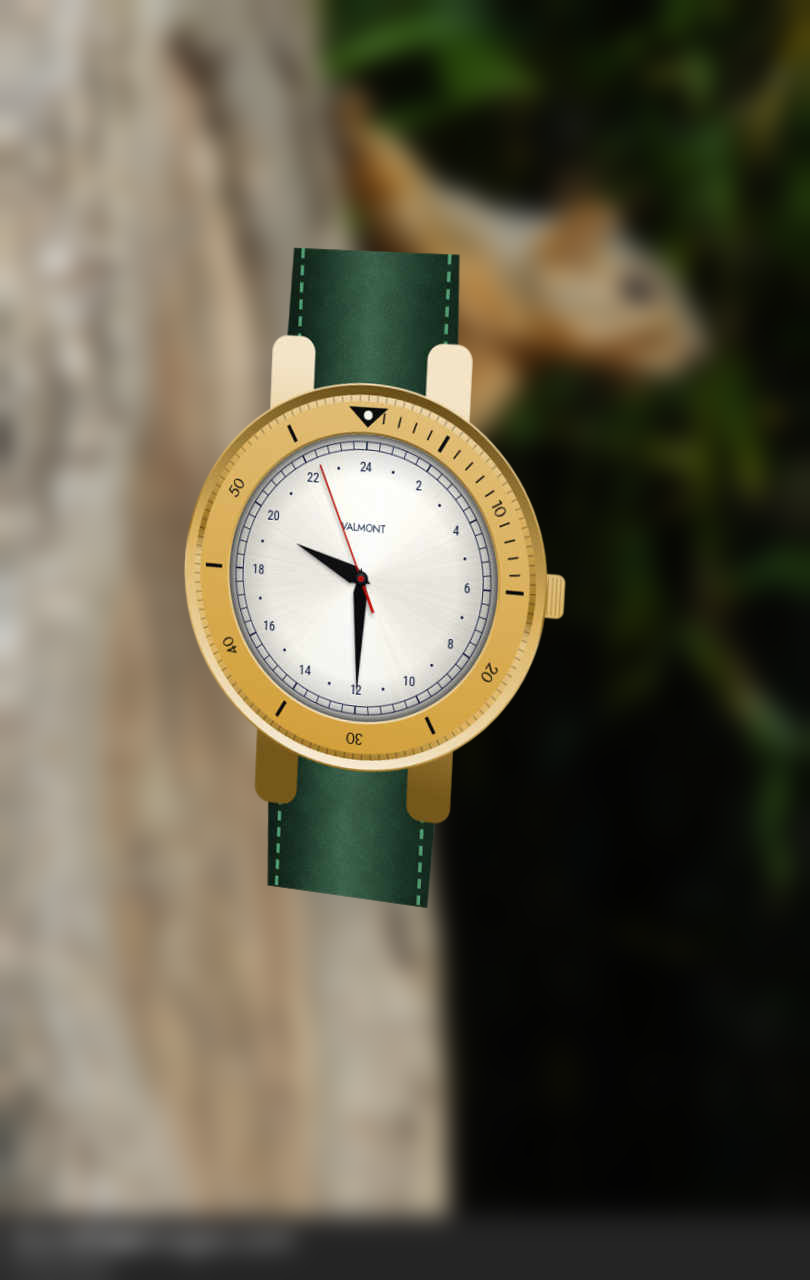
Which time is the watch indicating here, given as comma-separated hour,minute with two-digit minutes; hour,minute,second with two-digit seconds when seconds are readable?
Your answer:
19,29,56
